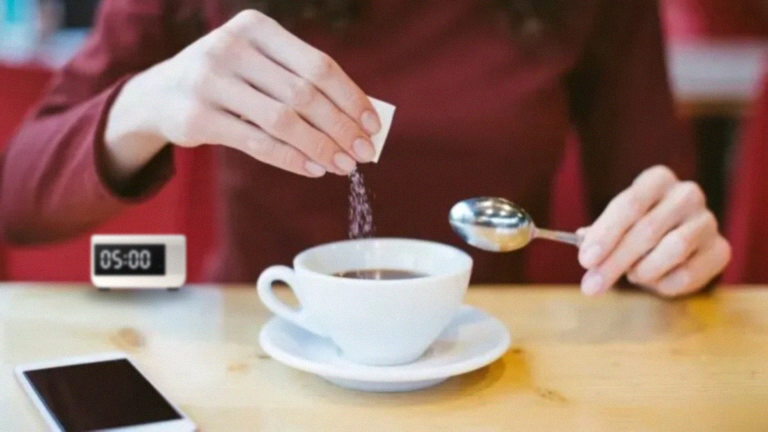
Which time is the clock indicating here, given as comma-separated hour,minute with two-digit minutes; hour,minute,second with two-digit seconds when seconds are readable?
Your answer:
5,00
